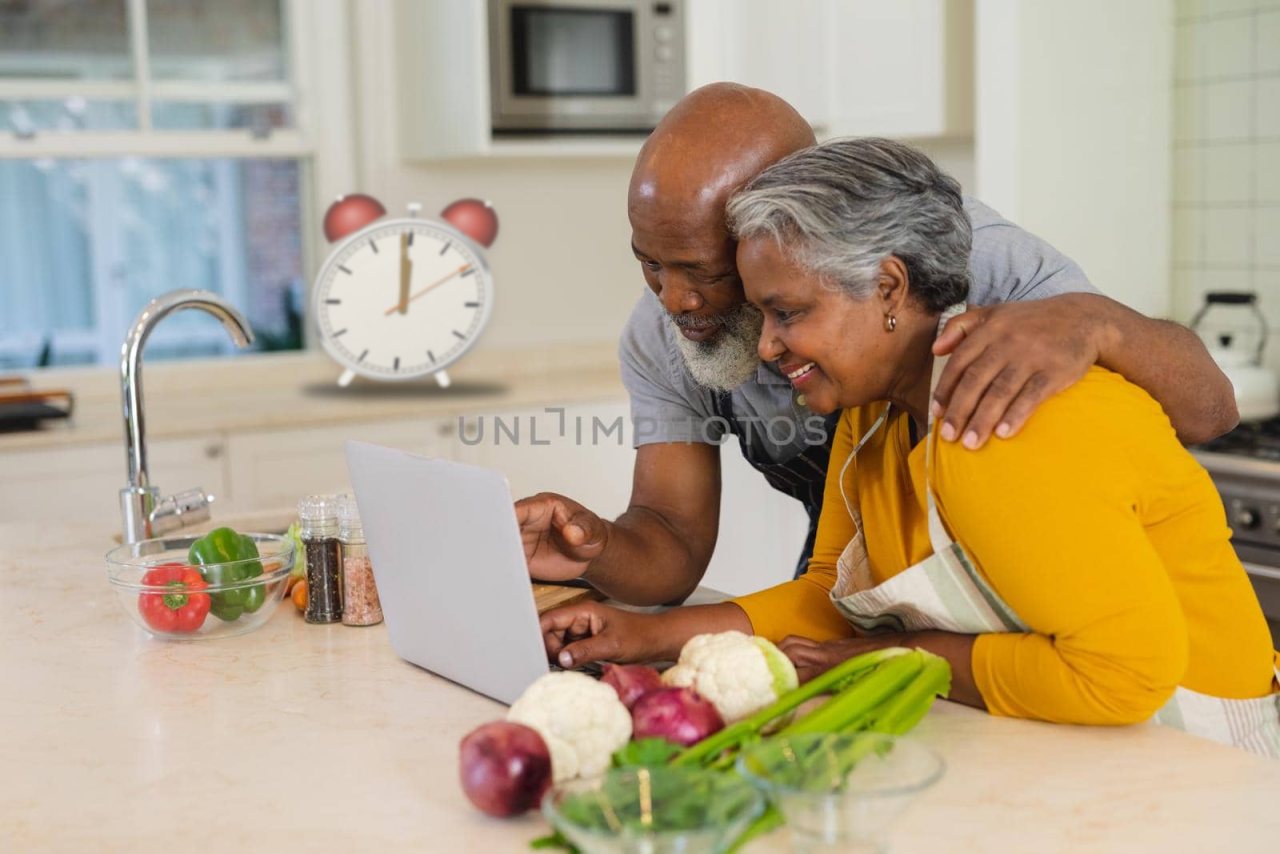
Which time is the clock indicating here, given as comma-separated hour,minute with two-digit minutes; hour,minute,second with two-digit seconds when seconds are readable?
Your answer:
11,59,09
